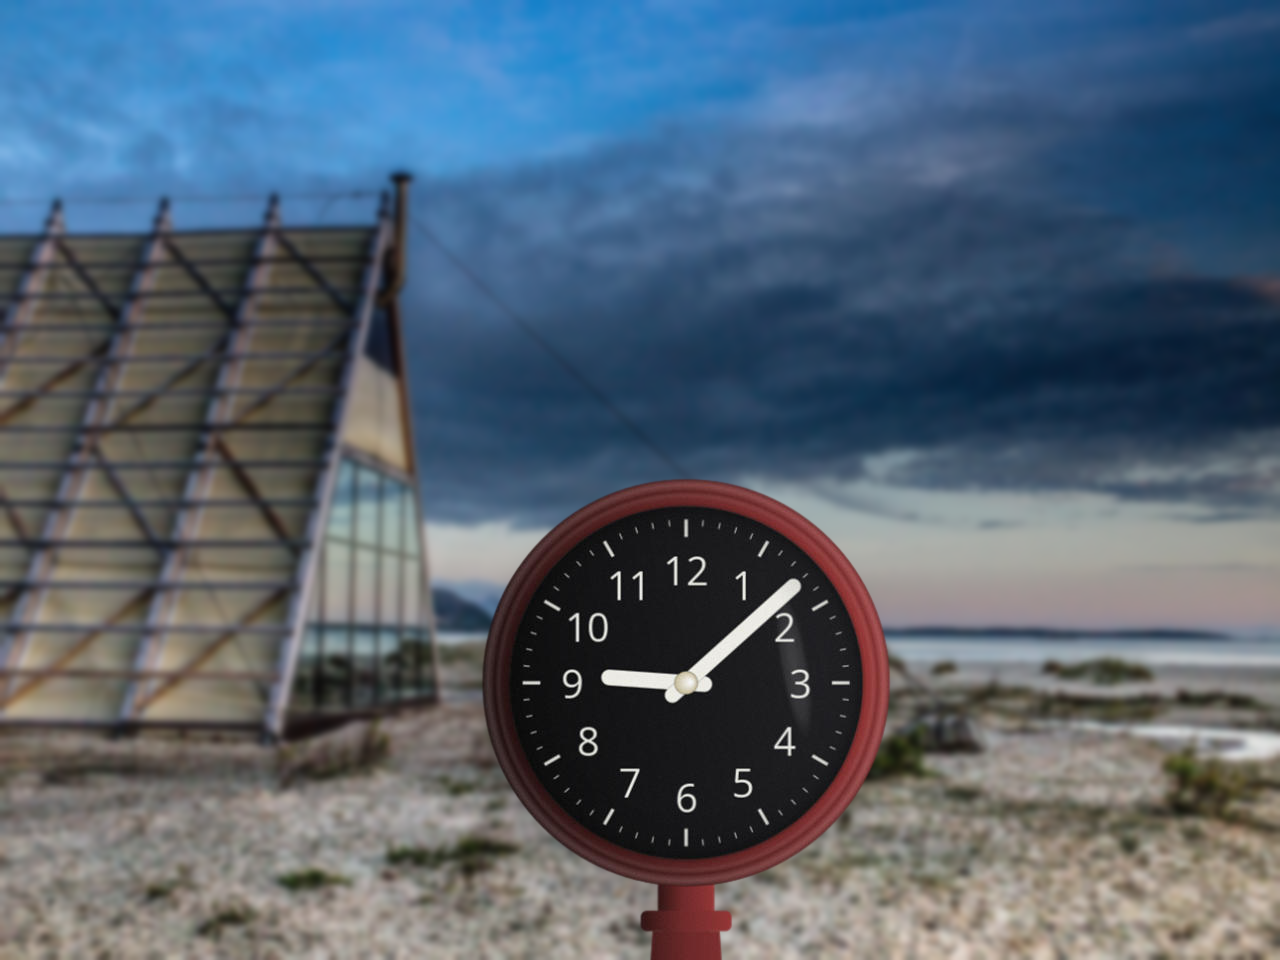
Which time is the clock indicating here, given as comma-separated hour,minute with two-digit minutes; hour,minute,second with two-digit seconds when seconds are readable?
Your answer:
9,08
